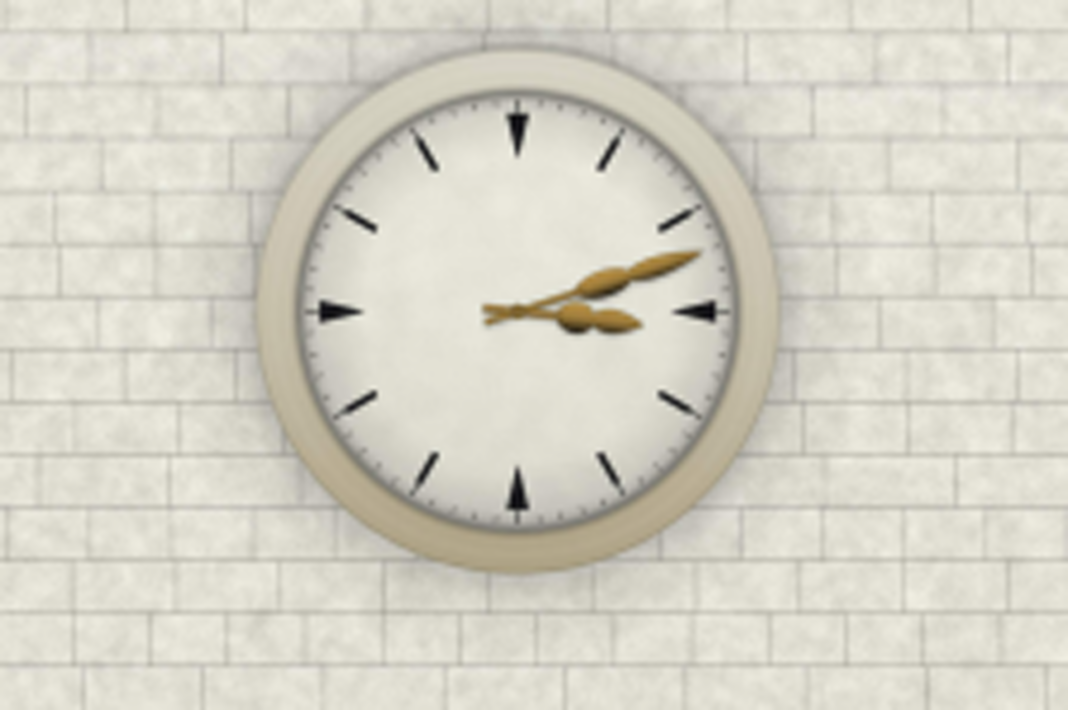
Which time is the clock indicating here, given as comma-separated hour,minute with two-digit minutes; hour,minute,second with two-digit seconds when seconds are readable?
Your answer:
3,12
